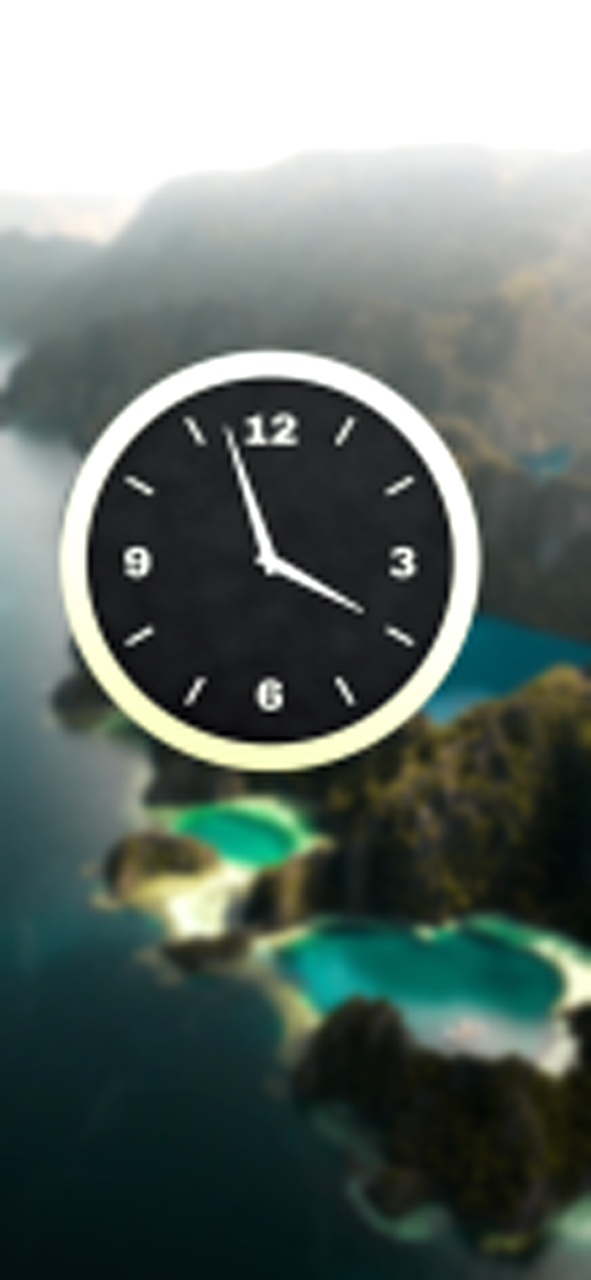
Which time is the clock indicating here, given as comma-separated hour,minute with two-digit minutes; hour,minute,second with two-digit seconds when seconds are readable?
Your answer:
3,57
